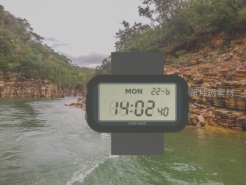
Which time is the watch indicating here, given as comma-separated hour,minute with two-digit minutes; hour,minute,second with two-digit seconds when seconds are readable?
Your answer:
14,02,40
